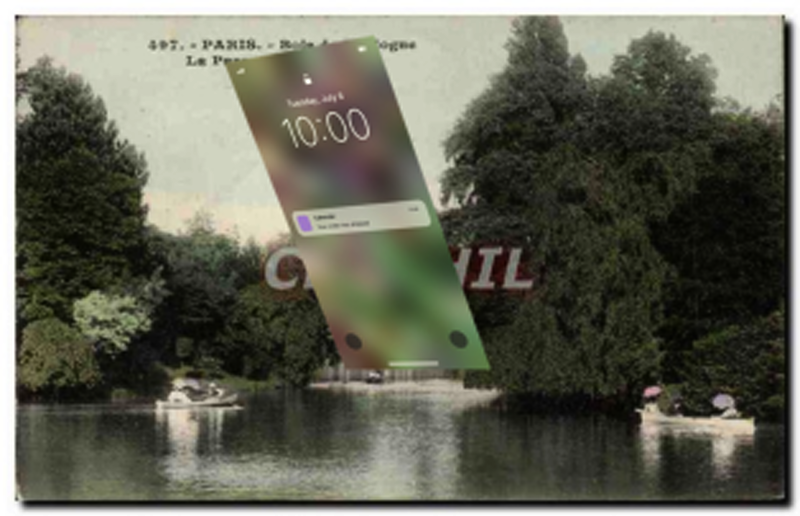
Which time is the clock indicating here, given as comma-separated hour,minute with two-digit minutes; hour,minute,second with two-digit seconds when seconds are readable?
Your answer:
10,00
